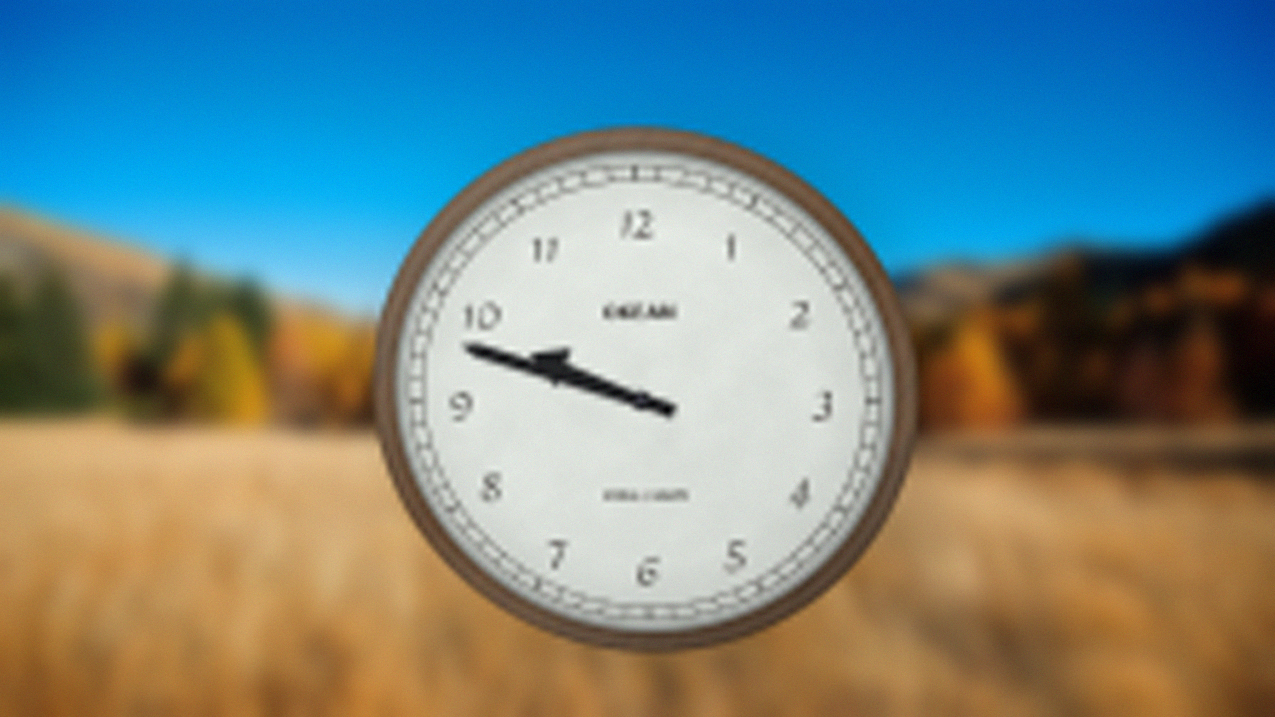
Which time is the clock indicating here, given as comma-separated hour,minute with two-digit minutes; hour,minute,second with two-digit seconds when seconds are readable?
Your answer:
9,48
